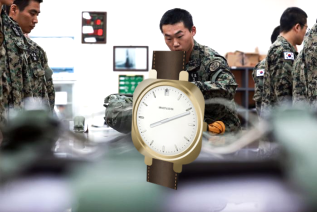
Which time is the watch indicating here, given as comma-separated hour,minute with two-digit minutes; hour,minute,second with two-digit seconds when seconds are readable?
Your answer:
8,11
